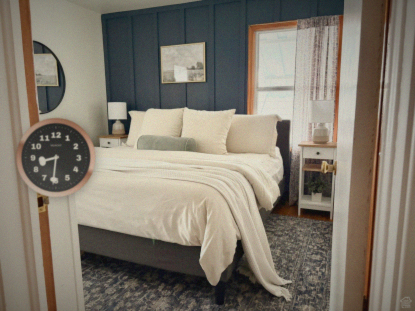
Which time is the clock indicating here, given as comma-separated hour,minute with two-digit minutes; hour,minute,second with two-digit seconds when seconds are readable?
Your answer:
8,31
